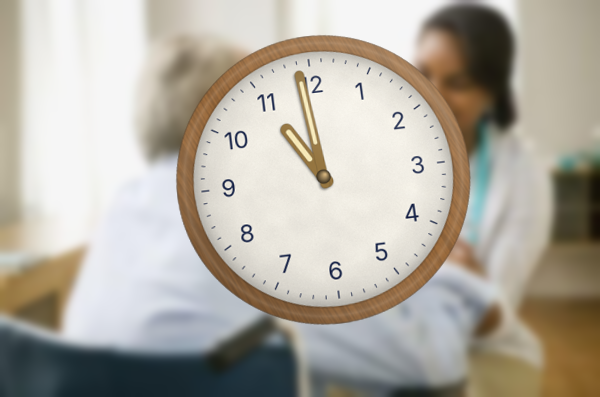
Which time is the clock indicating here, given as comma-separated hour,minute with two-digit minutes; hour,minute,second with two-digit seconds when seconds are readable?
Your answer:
10,59
